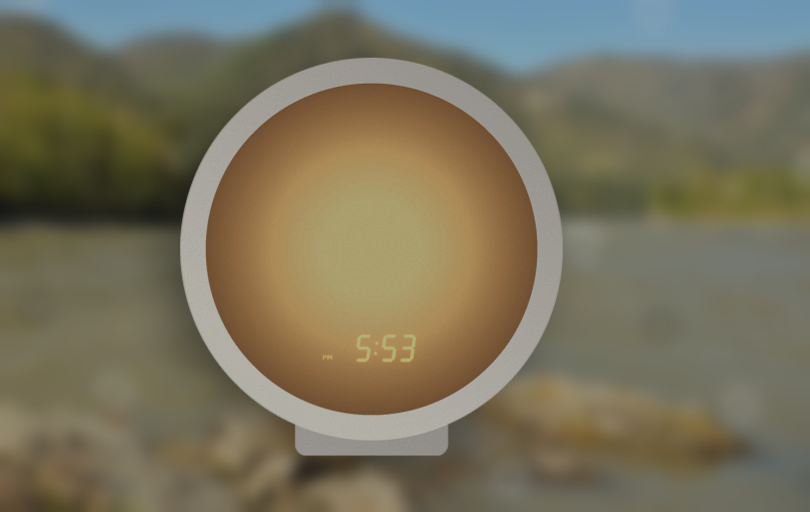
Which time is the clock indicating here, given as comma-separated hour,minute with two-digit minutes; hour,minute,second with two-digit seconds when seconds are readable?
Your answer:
5,53
